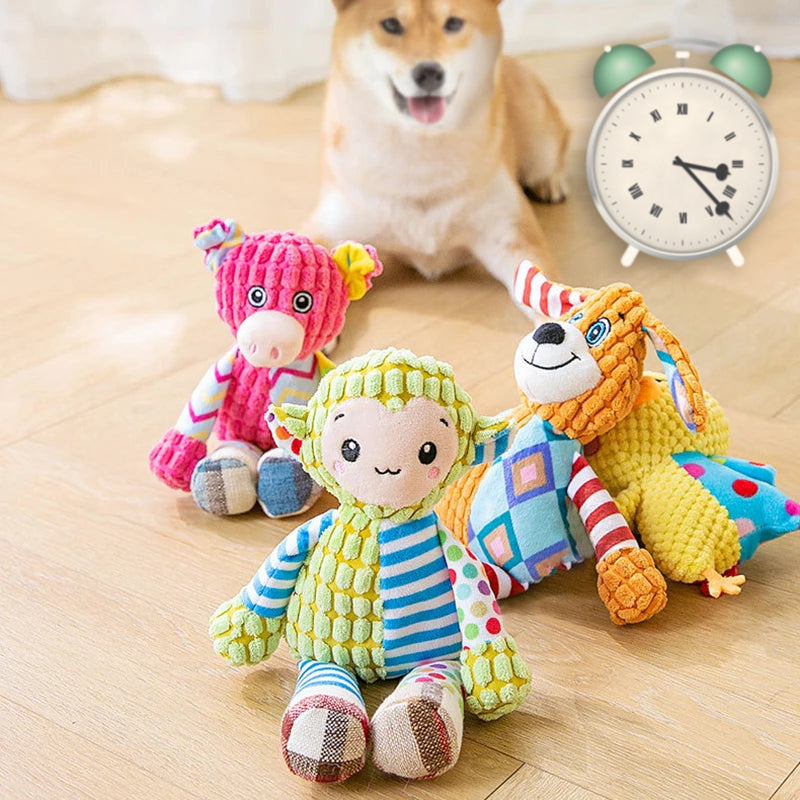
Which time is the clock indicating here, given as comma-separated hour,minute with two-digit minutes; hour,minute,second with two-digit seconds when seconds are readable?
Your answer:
3,23
